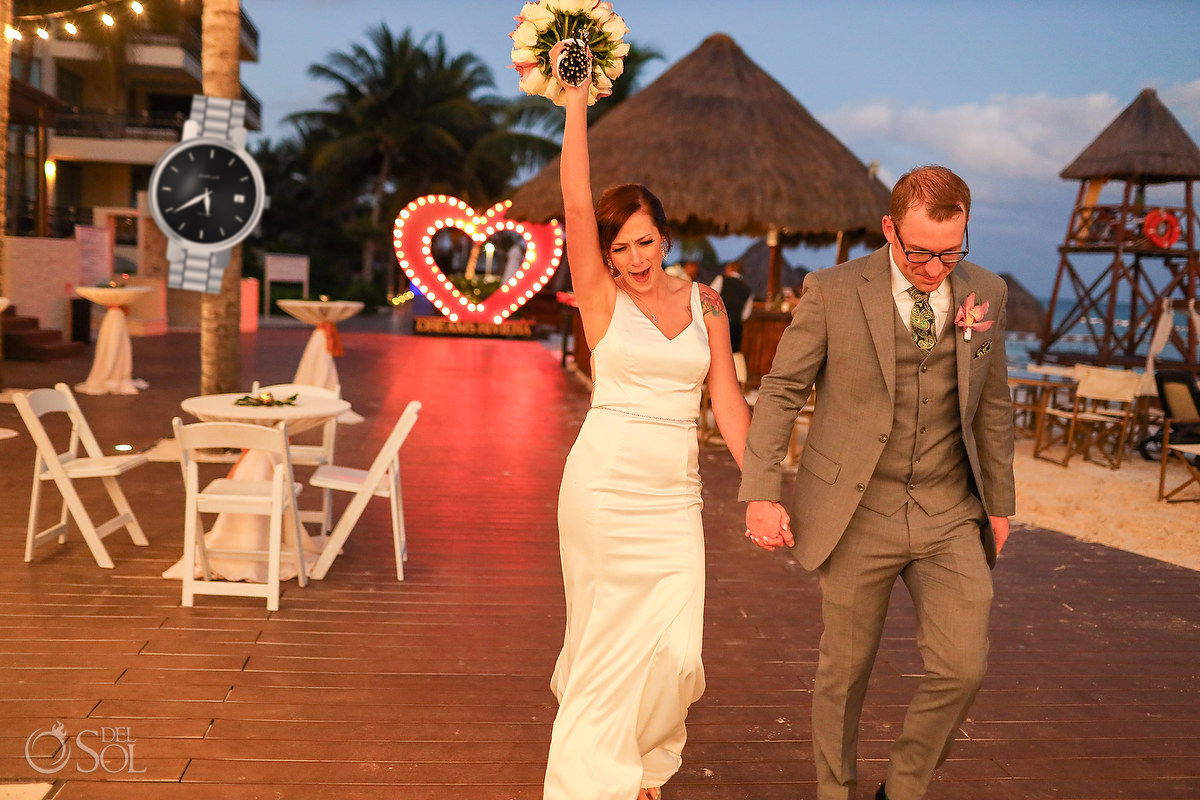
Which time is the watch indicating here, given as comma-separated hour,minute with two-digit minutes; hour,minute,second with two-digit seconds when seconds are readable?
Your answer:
5,39
